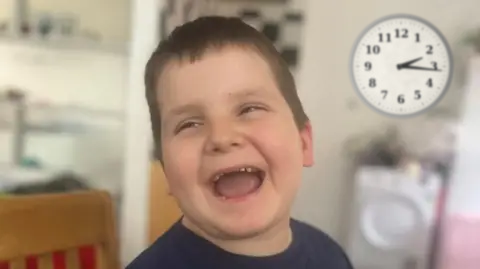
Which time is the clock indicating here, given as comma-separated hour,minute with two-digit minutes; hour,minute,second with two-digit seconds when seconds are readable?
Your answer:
2,16
